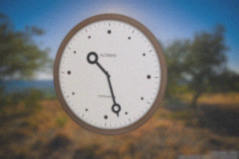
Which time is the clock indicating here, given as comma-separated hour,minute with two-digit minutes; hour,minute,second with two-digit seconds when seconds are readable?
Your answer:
10,27
